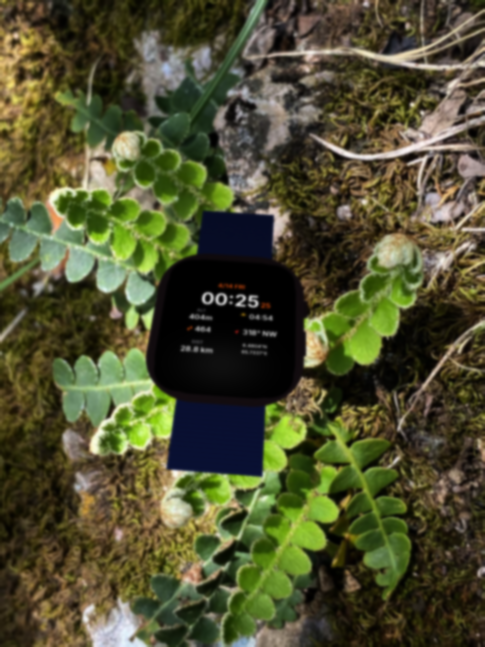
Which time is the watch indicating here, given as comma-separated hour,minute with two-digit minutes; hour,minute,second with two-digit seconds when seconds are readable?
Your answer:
0,25
